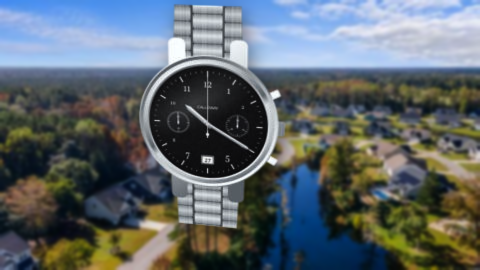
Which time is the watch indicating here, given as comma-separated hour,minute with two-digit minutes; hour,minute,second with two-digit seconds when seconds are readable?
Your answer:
10,20
